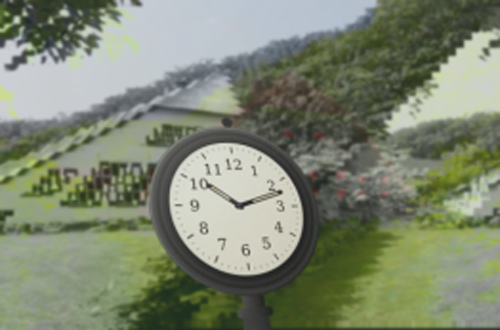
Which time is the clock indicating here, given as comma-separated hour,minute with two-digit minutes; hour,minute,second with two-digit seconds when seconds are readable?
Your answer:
10,12
